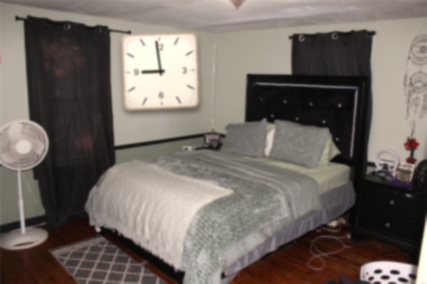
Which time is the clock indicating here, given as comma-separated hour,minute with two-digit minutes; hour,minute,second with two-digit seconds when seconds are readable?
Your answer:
8,59
